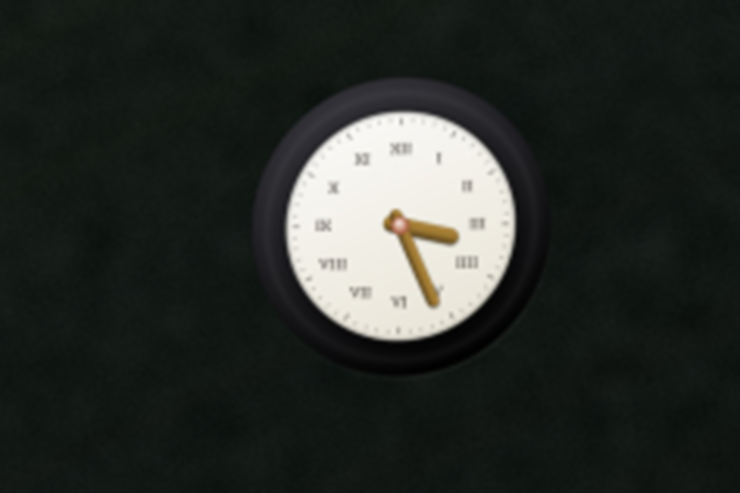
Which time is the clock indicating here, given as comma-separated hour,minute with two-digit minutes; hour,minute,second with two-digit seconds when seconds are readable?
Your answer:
3,26
